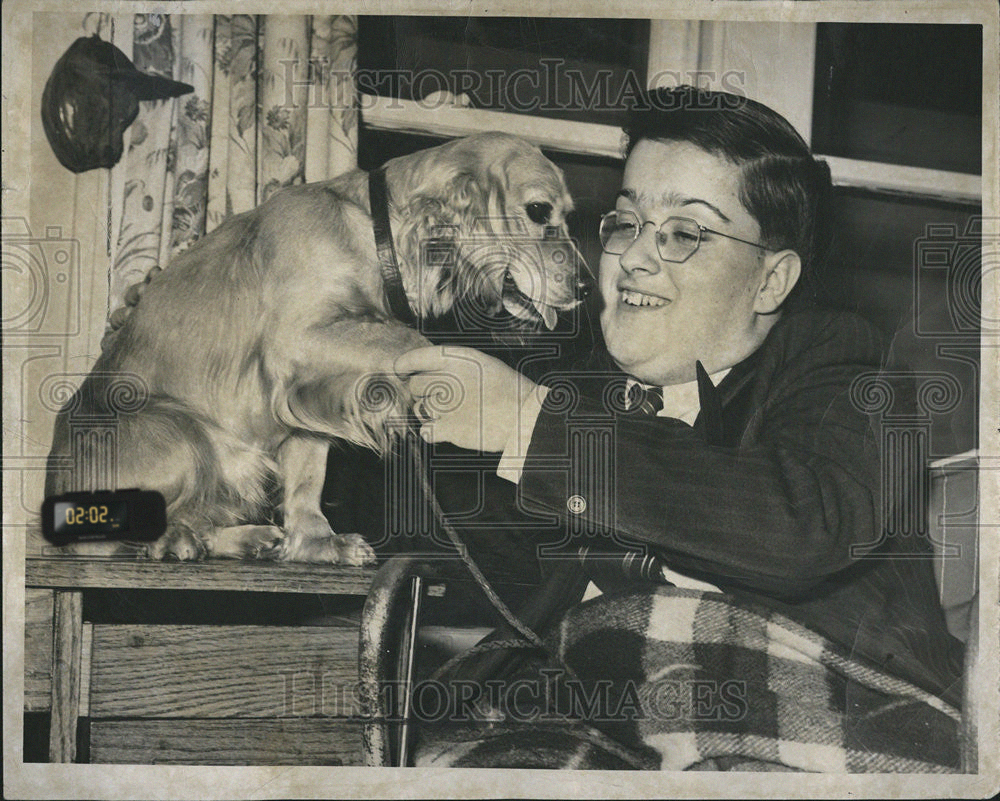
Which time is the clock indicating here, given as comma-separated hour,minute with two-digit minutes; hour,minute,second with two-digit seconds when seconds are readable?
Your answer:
2,02
